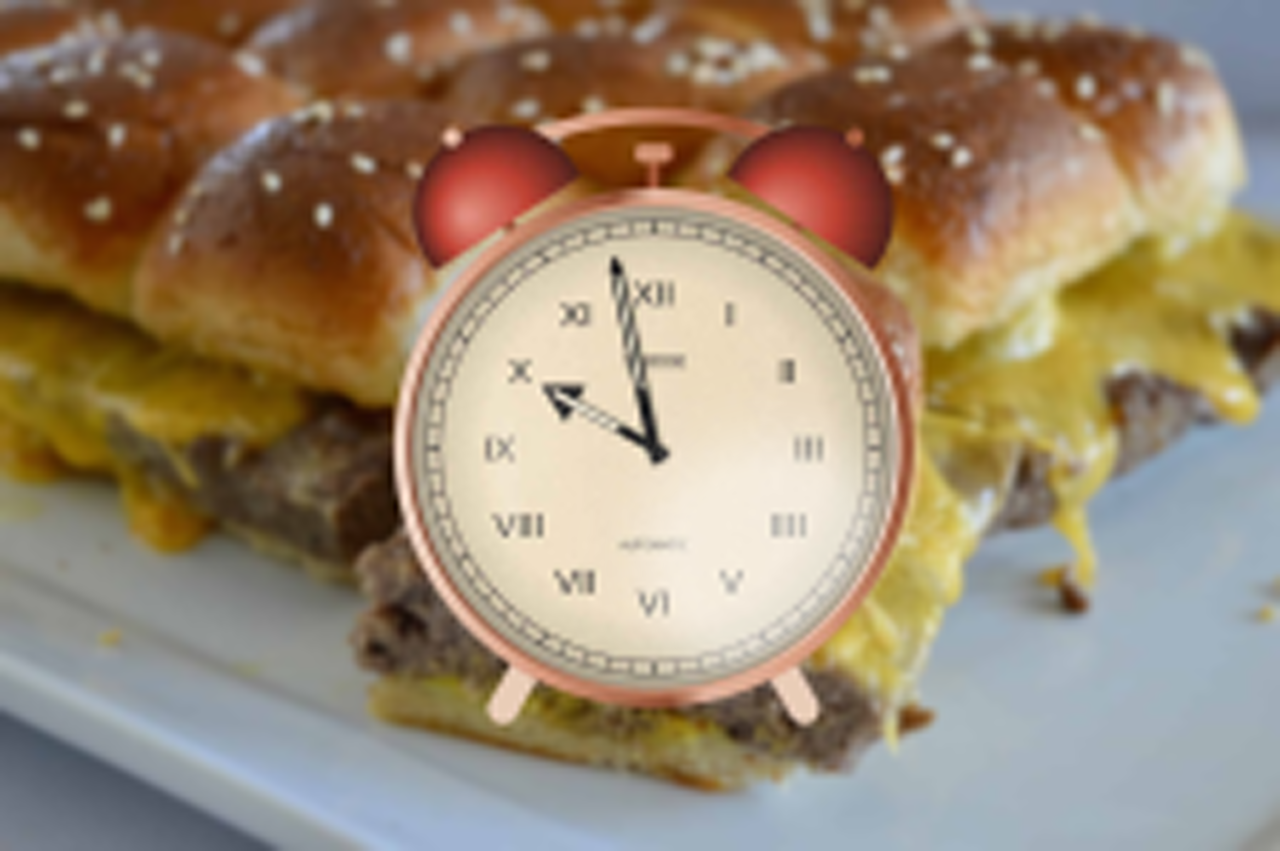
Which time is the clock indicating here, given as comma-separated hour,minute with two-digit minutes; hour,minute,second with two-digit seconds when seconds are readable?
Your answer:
9,58
